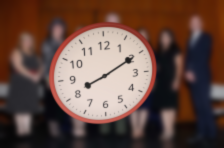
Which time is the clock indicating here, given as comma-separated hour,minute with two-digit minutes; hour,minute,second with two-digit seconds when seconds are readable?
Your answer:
8,10
